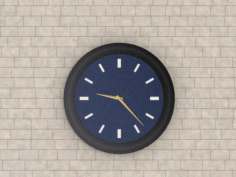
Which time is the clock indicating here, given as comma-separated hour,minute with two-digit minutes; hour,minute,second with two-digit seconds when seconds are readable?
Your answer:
9,23
